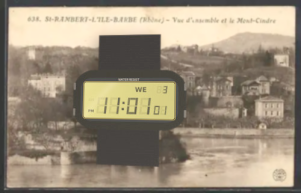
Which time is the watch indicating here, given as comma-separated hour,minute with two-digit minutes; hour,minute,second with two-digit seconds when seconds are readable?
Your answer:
11,01,01
